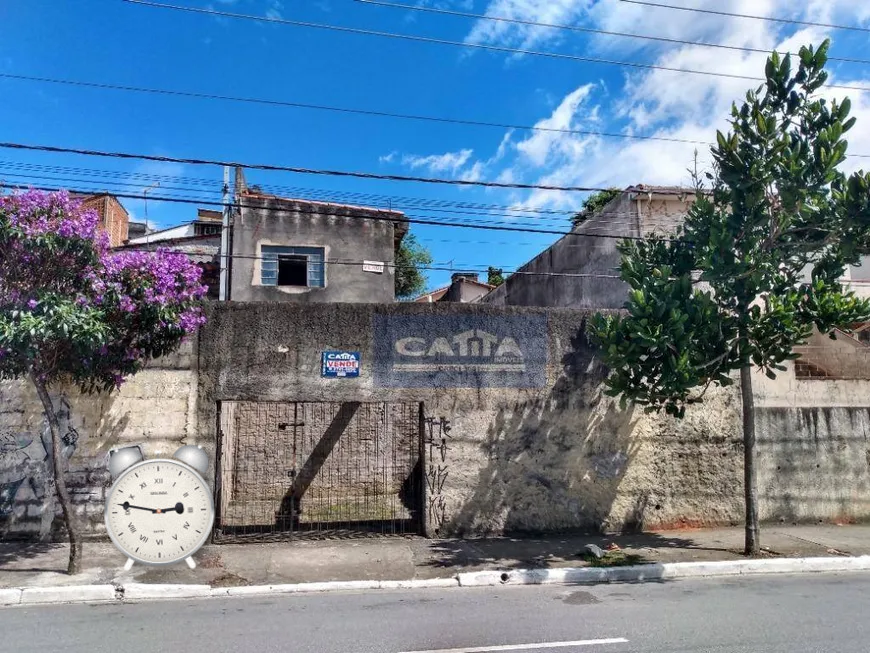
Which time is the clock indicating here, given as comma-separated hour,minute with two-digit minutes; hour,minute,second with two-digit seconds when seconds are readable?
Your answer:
2,47
